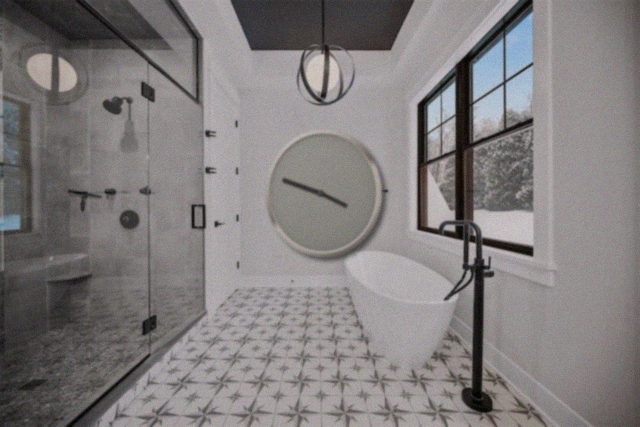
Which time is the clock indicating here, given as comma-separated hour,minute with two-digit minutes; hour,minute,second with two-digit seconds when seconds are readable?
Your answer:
3,48
